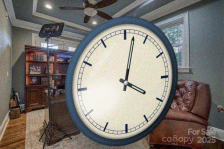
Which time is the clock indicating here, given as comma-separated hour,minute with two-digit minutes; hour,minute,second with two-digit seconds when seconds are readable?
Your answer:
4,02
